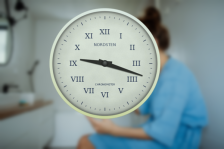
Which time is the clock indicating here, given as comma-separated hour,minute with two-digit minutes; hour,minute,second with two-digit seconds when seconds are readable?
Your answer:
9,18
